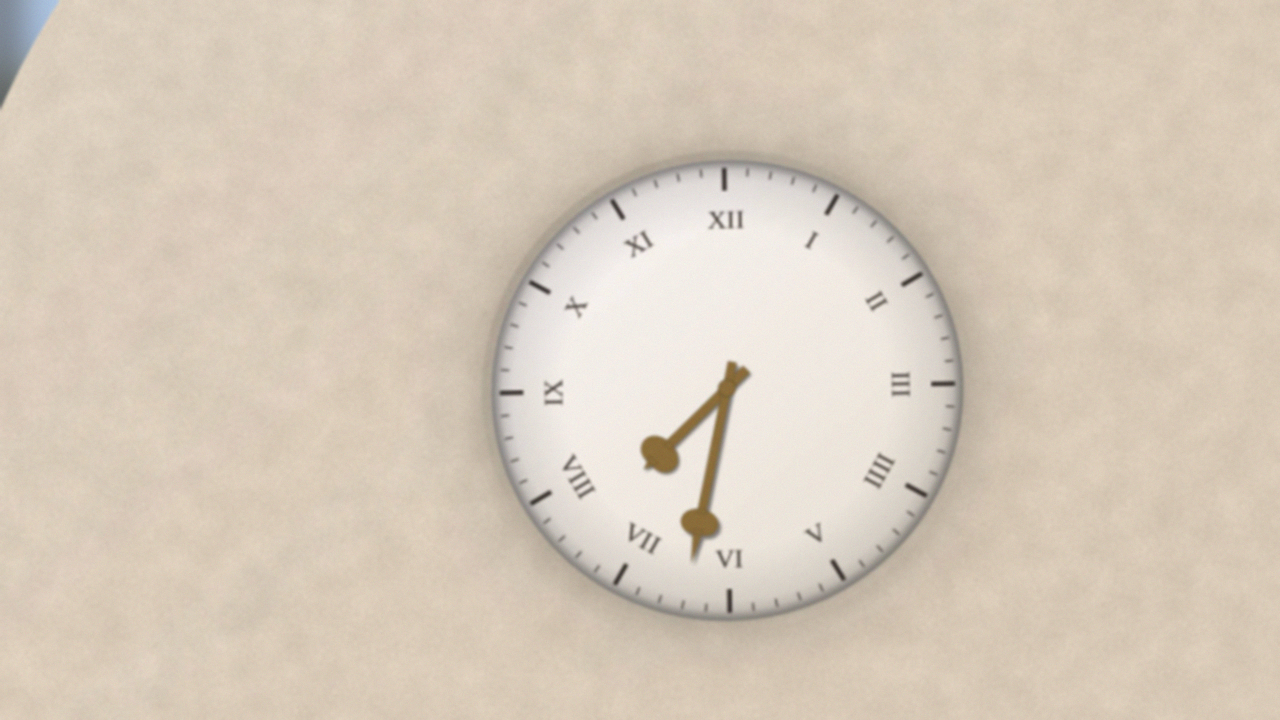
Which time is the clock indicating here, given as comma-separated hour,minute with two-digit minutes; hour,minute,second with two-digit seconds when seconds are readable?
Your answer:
7,32
